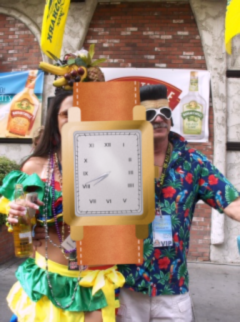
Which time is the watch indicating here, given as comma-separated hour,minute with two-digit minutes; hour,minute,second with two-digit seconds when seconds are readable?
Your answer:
7,41
